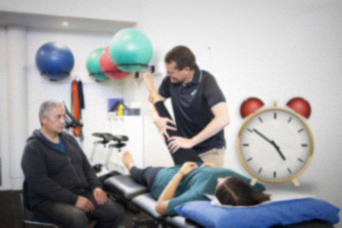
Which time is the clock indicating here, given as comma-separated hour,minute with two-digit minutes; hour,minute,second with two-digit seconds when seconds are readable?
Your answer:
4,51
